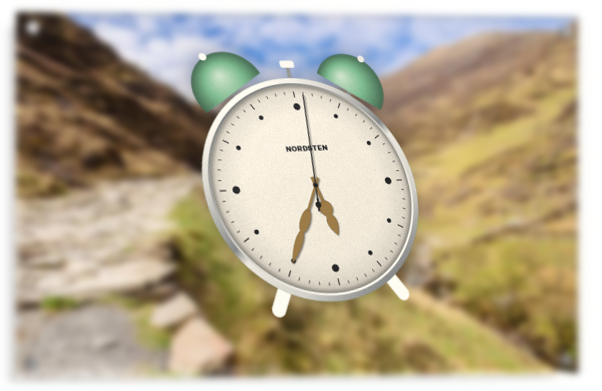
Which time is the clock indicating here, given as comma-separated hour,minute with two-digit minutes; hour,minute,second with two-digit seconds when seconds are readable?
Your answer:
5,35,01
